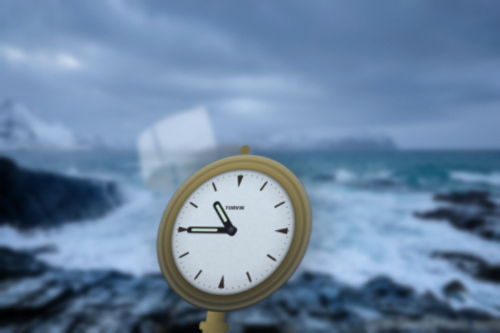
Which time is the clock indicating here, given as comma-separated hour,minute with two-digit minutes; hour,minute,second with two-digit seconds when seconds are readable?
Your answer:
10,45
